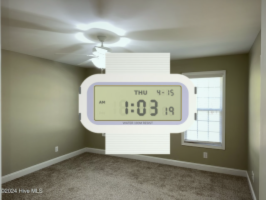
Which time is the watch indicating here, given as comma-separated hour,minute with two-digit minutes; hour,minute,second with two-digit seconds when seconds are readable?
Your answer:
1,03,19
